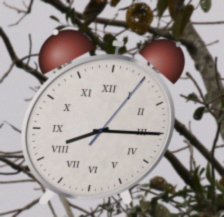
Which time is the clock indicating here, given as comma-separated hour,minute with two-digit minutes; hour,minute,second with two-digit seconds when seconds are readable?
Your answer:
8,15,05
